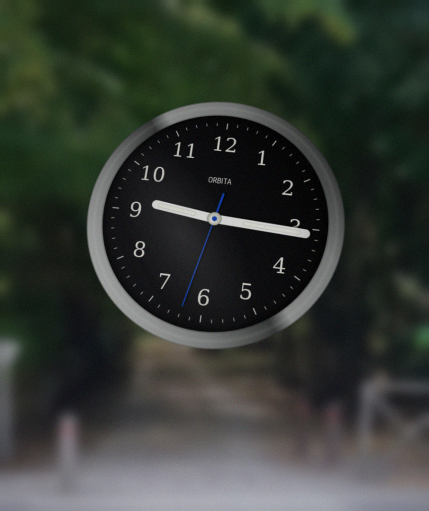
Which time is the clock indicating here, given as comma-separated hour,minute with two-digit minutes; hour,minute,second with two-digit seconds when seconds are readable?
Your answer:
9,15,32
